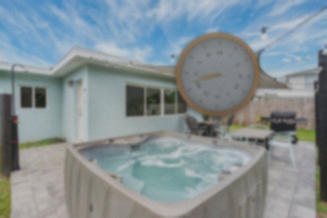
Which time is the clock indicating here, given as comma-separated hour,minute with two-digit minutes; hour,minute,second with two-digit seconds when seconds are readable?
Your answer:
8,42
